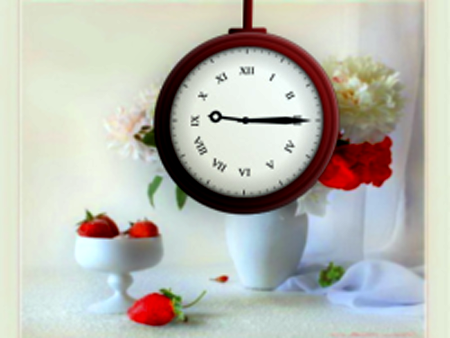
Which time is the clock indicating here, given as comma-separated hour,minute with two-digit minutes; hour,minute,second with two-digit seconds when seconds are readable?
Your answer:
9,15
